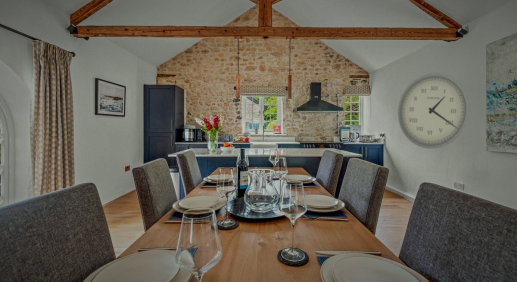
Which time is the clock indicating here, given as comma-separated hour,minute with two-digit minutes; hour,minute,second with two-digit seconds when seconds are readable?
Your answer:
1,20
